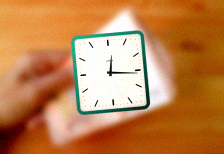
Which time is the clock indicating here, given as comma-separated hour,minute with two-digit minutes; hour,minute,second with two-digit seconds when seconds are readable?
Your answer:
12,16
